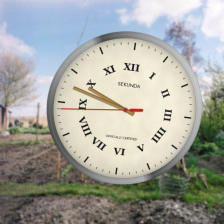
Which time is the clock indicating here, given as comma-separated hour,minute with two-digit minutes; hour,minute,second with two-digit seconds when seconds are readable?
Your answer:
9,47,44
